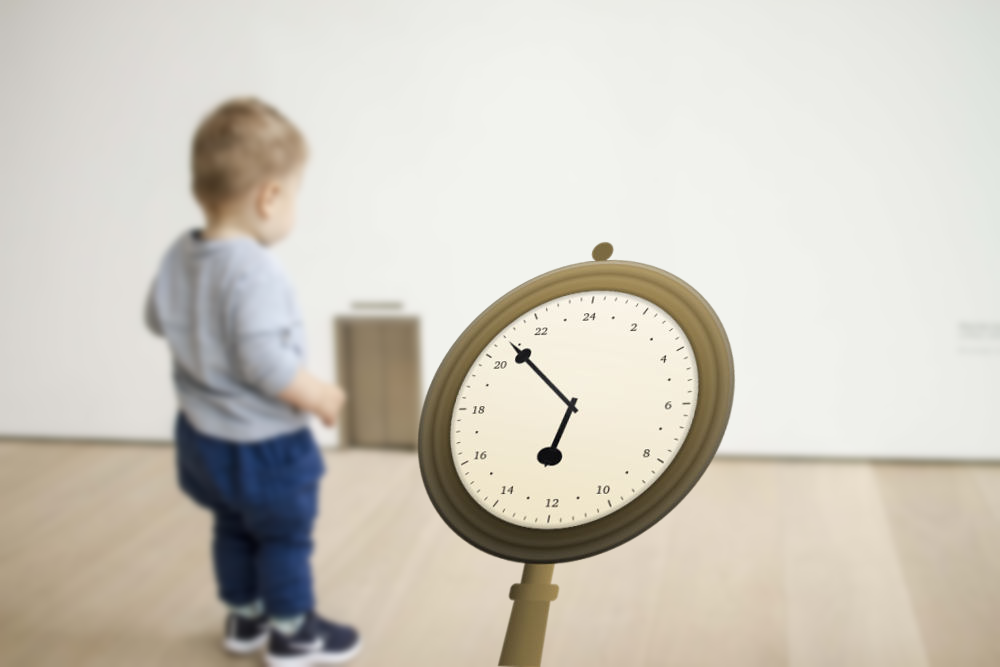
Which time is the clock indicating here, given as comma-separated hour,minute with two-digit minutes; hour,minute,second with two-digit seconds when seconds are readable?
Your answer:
12,52
